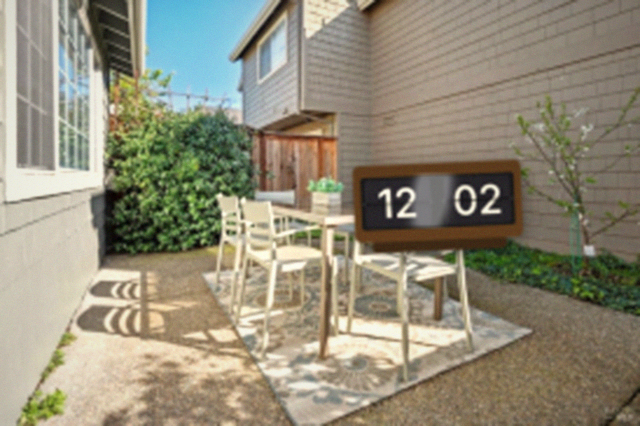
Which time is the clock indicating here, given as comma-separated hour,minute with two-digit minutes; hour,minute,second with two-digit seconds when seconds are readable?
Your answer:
12,02
